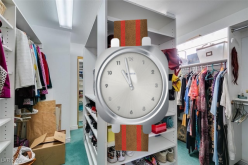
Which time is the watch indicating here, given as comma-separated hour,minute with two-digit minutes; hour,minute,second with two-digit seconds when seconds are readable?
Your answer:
10,58
